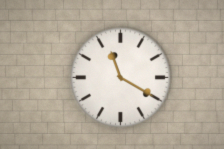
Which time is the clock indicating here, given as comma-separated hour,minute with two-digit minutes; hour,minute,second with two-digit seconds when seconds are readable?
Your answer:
11,20
